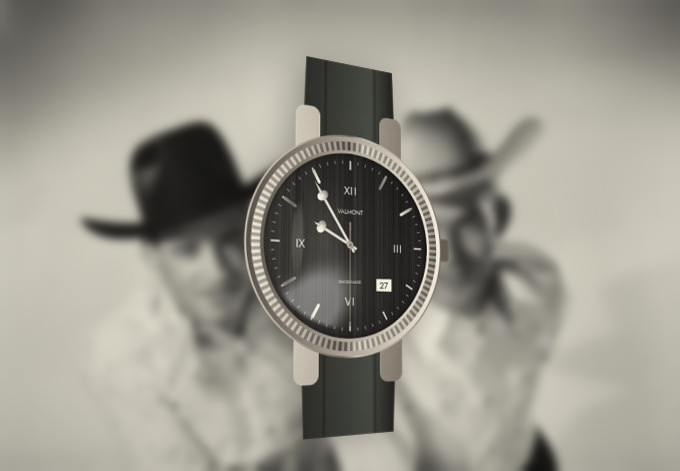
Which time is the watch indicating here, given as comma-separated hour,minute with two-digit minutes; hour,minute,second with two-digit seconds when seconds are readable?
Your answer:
9,54,30
